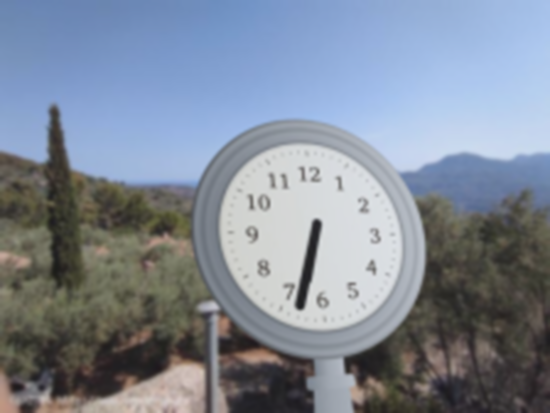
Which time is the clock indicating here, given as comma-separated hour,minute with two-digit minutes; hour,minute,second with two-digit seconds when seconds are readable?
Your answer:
6,33
